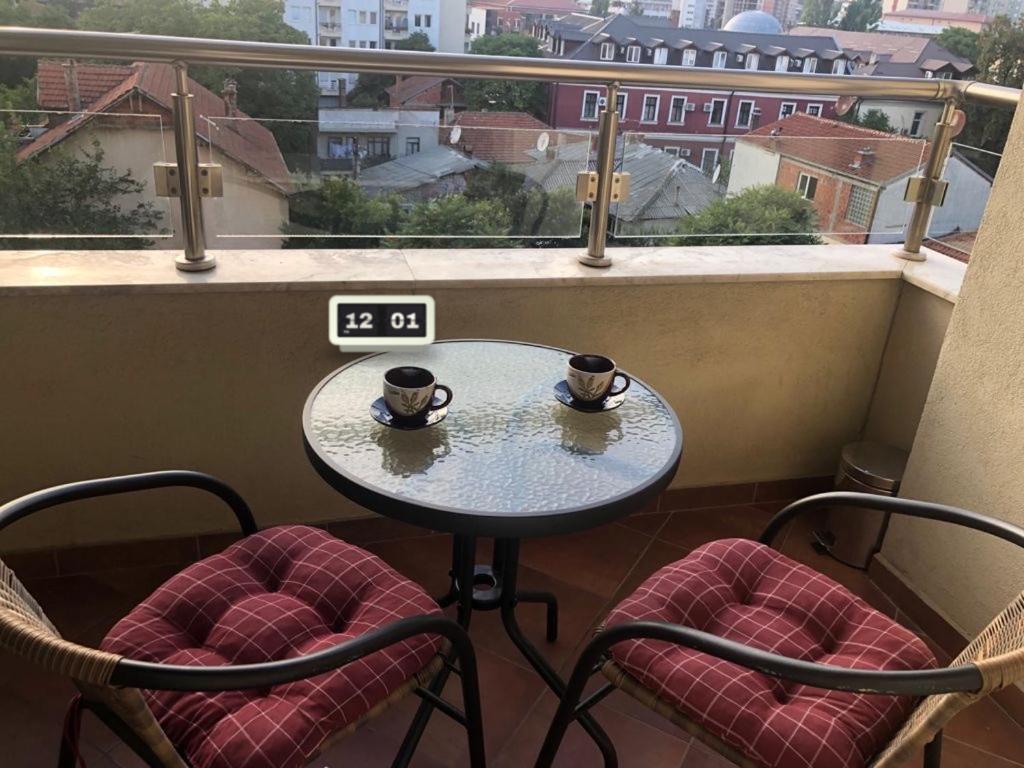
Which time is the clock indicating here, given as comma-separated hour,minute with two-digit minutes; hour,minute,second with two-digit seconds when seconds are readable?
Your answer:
12,01
